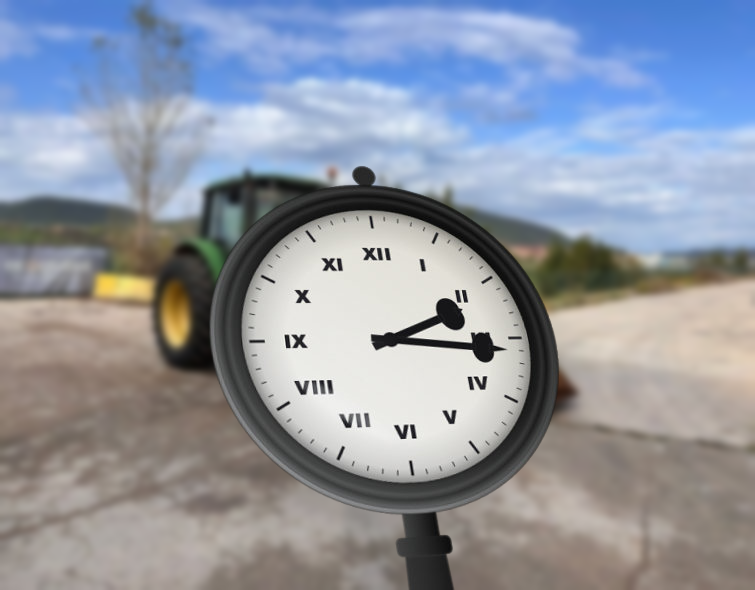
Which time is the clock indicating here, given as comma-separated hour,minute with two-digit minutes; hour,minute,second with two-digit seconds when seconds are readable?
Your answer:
2,16
